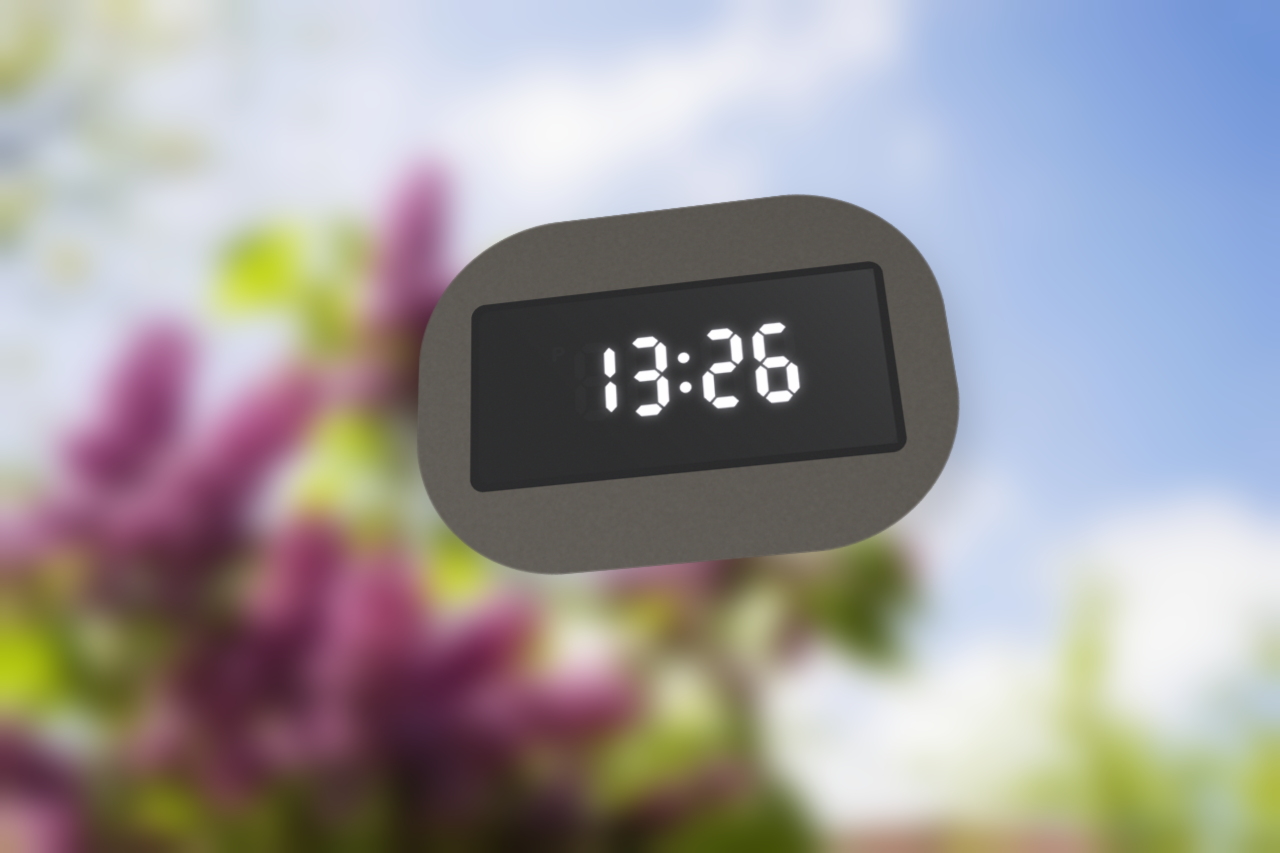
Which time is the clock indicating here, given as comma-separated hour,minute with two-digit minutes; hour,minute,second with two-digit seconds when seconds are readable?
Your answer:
13,26
